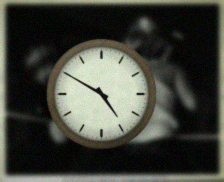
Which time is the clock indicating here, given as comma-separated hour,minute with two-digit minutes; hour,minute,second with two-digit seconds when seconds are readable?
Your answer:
4,50
